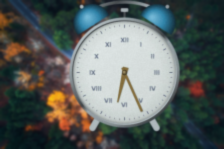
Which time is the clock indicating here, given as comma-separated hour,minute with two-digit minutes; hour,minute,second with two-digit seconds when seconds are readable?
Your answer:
6,26
